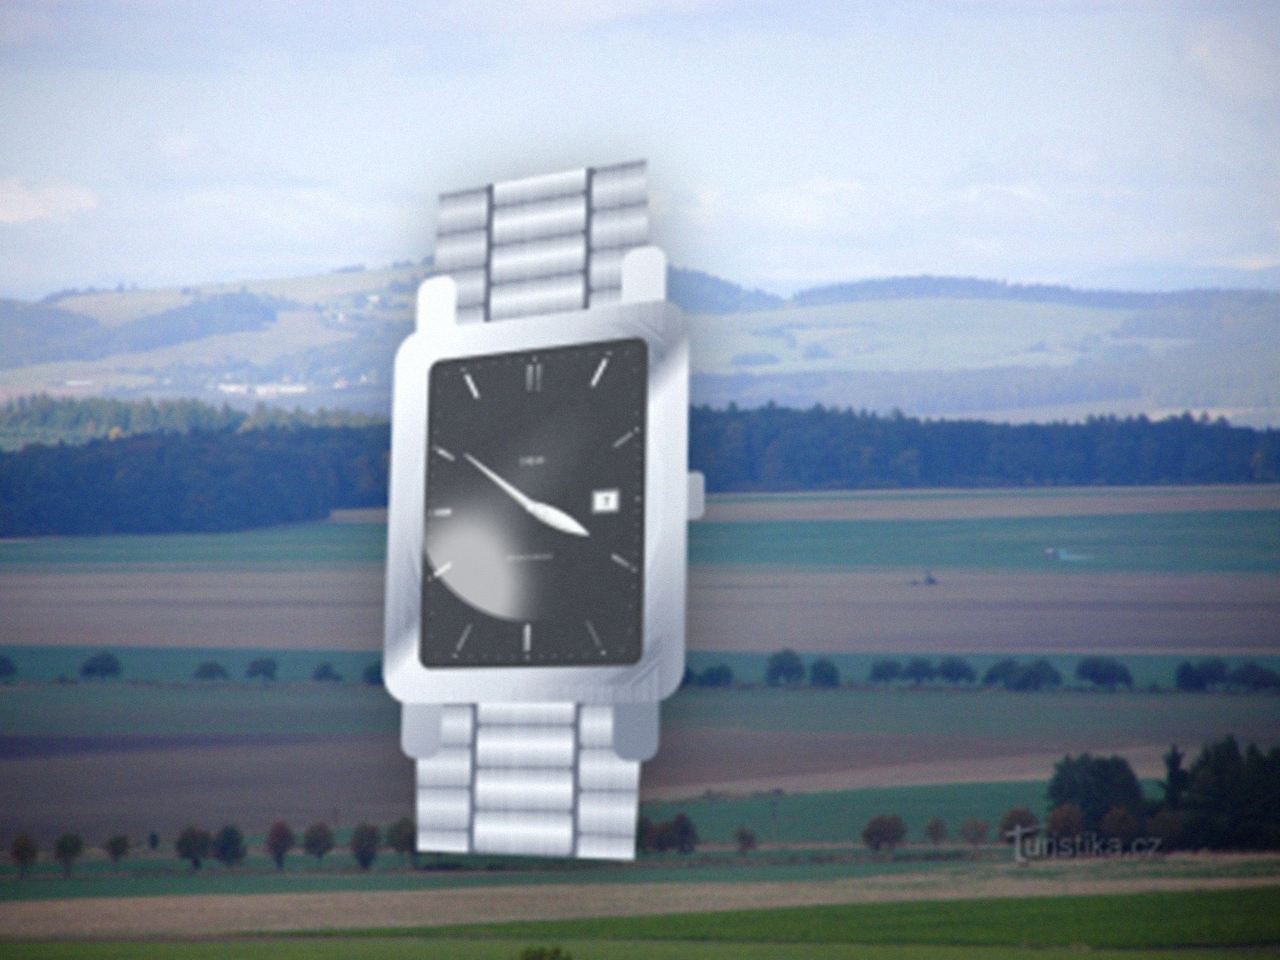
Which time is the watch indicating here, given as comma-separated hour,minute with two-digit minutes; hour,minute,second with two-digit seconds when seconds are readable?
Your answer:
3,51
